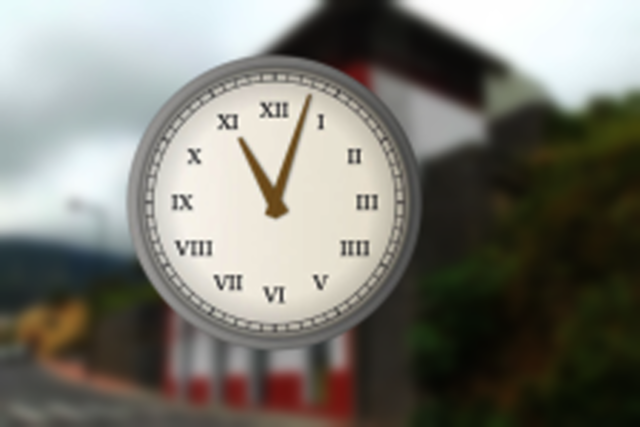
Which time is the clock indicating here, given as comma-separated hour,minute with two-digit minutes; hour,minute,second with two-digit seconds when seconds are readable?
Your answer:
11,03
